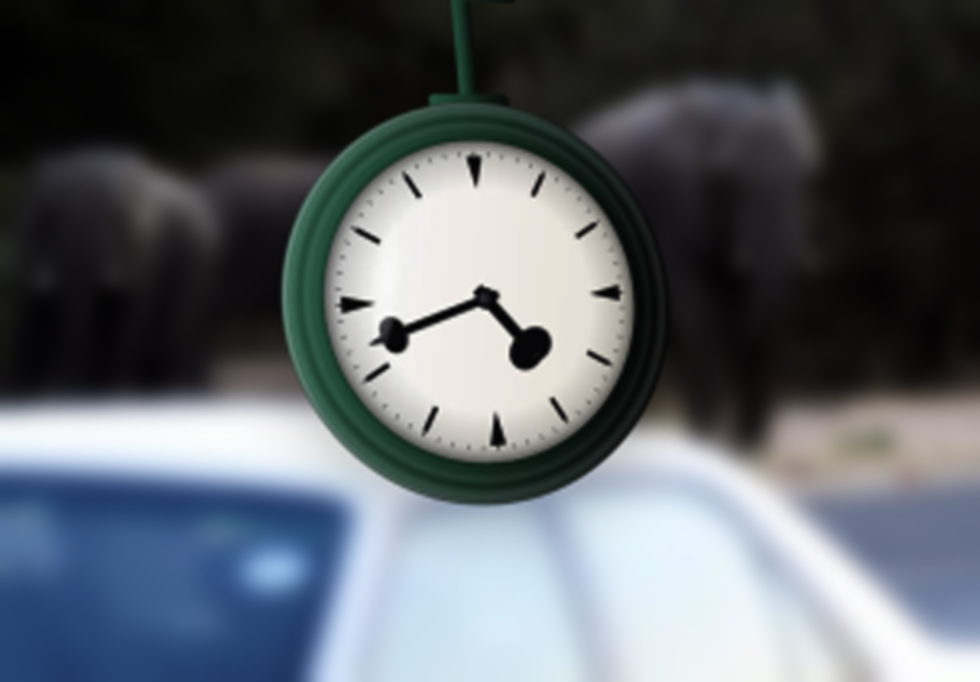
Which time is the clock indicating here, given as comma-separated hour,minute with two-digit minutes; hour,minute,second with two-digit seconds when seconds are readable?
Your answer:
4,42
